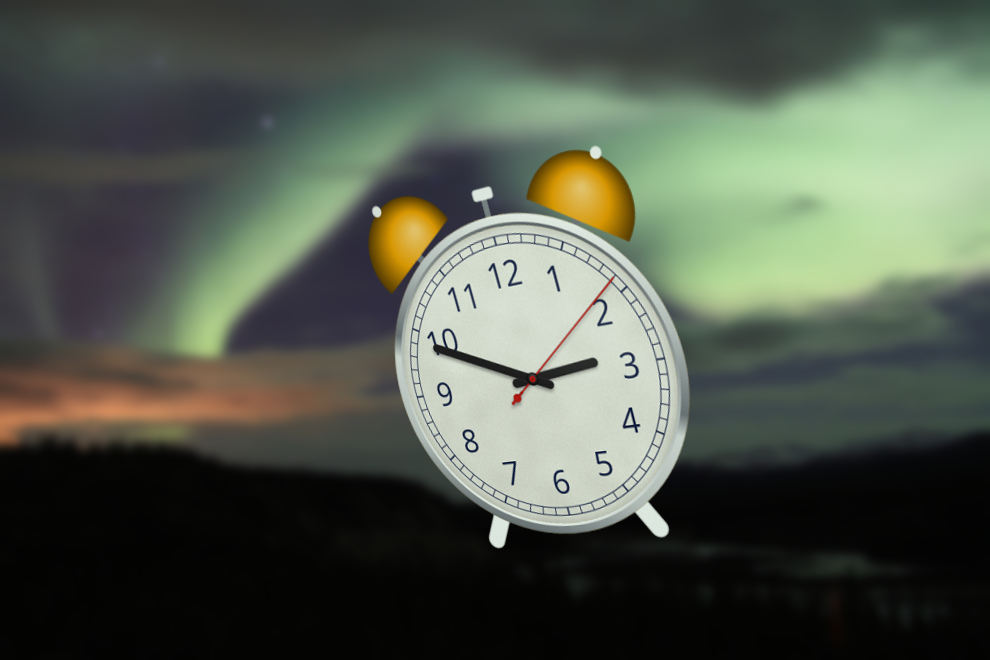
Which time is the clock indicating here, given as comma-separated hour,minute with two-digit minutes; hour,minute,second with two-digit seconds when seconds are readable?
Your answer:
2,49,09
